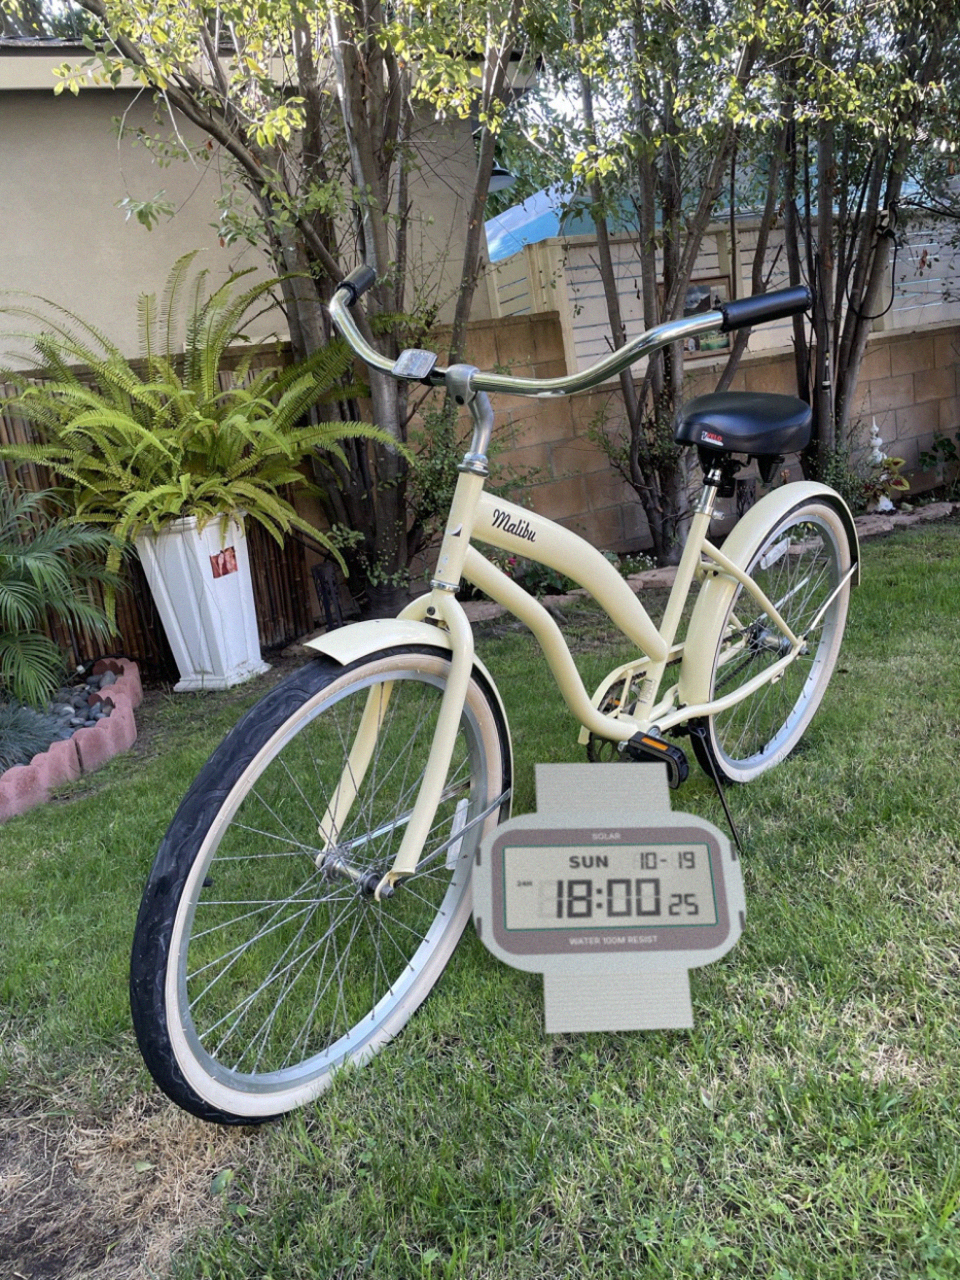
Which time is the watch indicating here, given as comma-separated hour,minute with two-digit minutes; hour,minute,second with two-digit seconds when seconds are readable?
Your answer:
18,00,25
